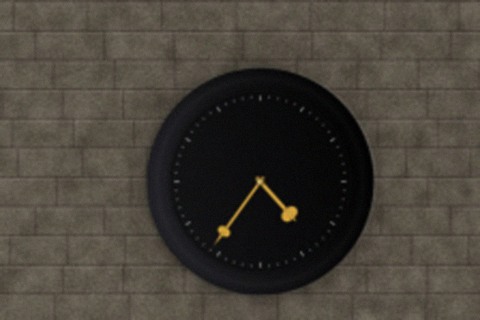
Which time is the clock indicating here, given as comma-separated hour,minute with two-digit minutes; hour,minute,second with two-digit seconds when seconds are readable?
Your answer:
4,36
